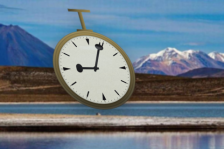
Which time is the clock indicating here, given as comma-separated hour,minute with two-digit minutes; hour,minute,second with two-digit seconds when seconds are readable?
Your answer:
9,04
